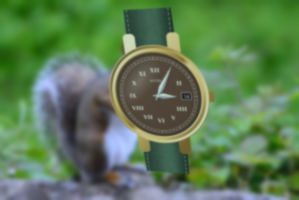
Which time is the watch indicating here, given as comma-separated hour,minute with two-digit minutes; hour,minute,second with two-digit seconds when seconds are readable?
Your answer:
3,05
